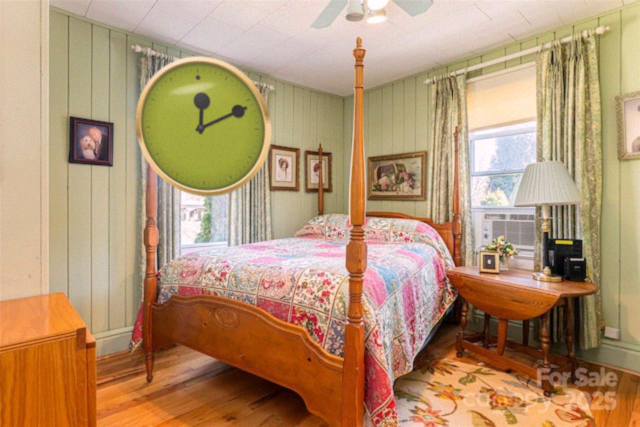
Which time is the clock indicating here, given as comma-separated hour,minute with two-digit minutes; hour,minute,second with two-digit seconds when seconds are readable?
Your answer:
12,11
